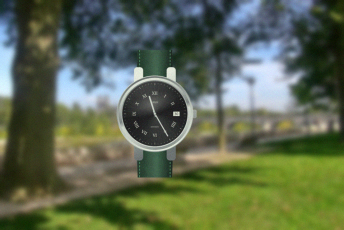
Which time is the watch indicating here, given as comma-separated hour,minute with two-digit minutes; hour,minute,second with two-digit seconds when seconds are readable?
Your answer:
11,25
